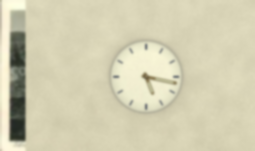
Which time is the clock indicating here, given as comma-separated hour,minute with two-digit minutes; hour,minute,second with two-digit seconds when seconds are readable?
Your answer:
5,17
